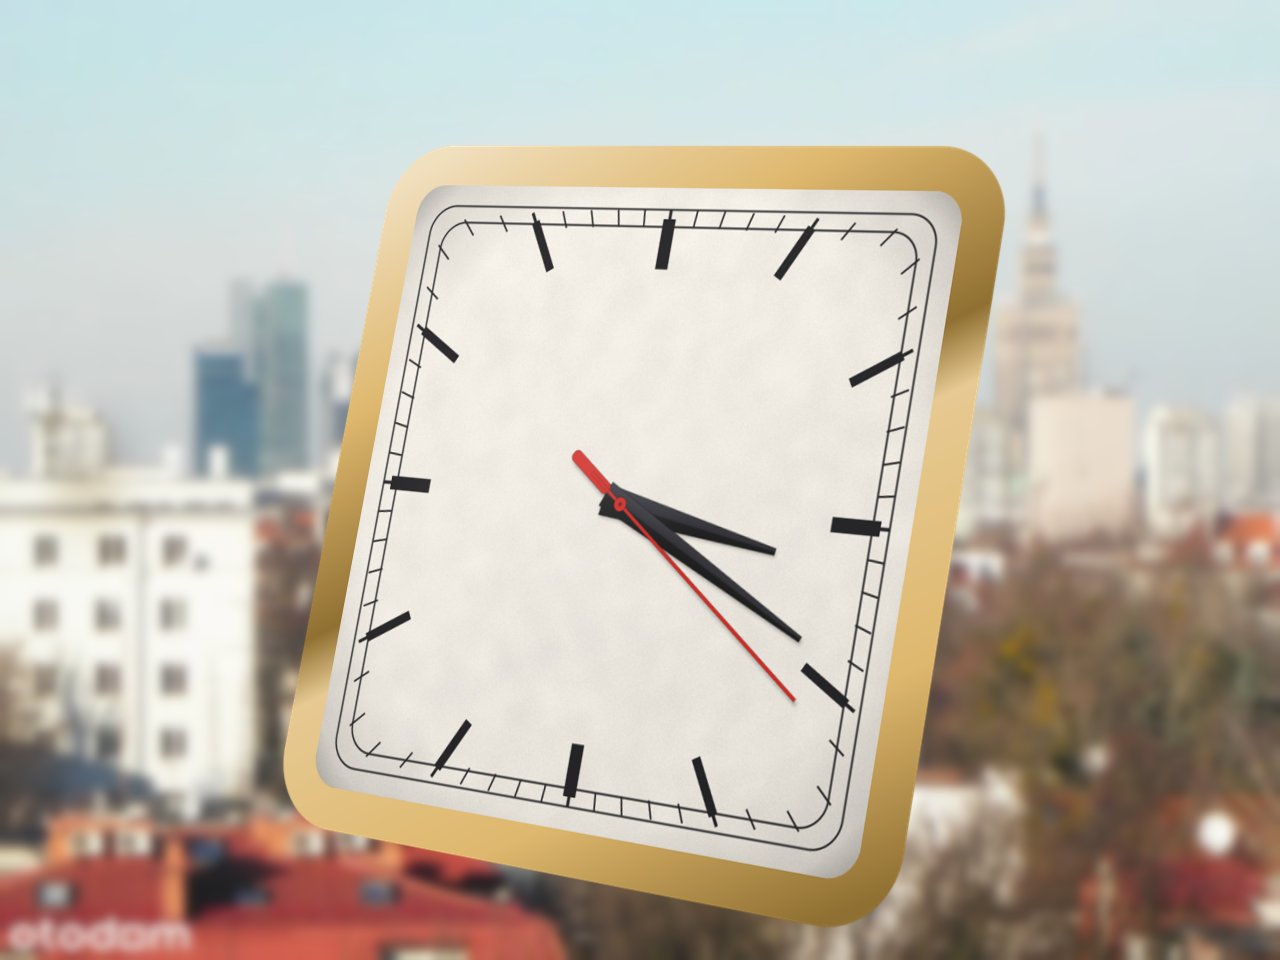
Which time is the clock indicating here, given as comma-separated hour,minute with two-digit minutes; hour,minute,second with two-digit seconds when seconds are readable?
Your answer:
3,19,21
